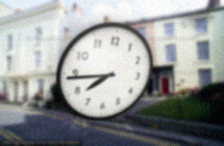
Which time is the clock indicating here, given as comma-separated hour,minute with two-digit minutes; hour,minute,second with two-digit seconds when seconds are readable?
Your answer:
7,44
